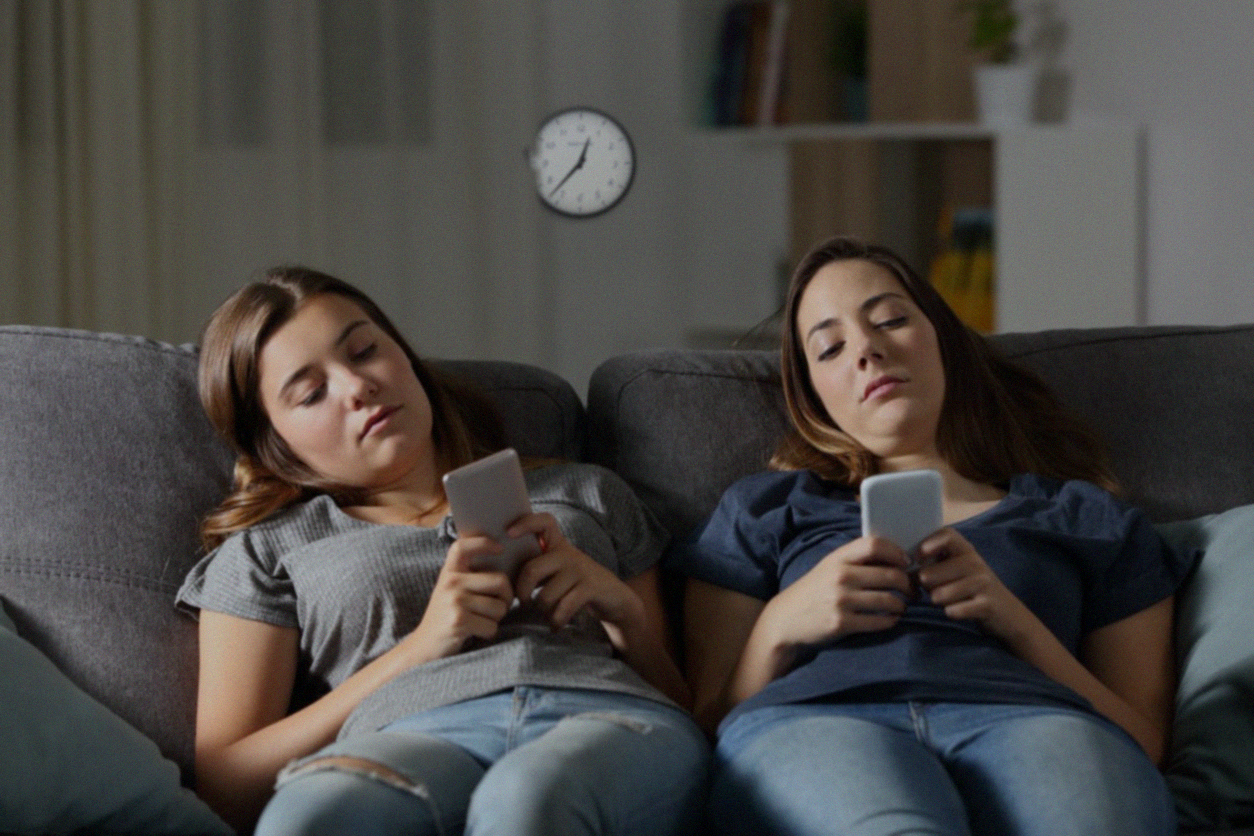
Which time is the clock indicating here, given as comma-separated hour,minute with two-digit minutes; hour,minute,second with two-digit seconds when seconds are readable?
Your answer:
12,37
